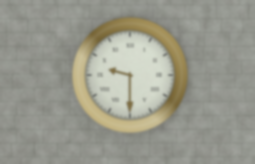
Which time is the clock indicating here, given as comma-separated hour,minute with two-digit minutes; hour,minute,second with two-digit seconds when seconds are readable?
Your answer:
9,30
